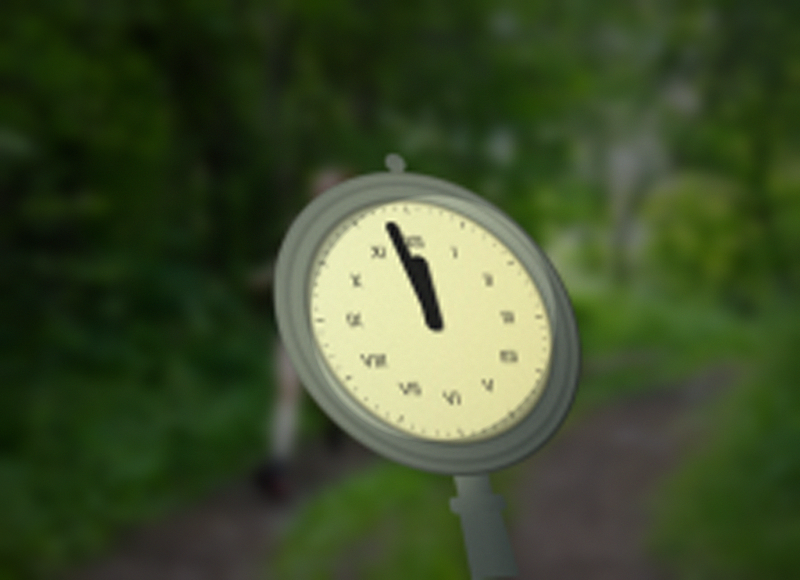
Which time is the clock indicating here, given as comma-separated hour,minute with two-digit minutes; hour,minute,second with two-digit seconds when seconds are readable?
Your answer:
11,58
